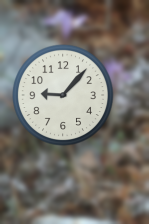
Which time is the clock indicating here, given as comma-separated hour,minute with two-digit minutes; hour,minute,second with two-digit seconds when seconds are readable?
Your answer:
9,07
